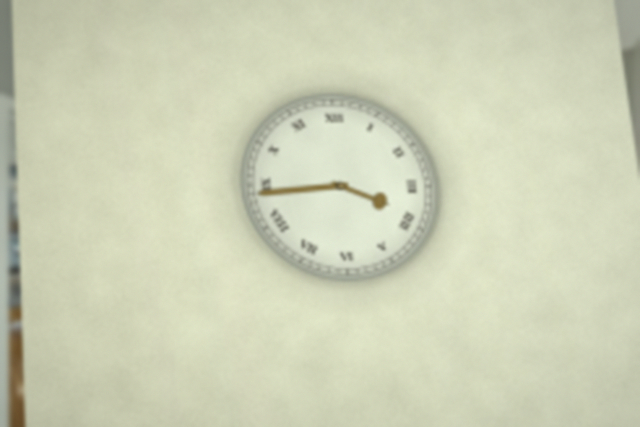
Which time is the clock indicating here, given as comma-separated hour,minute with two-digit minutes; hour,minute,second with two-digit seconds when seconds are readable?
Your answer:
3,44
